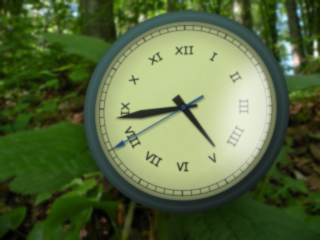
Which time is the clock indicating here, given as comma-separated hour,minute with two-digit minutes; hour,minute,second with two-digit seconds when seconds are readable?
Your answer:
4,43,40
